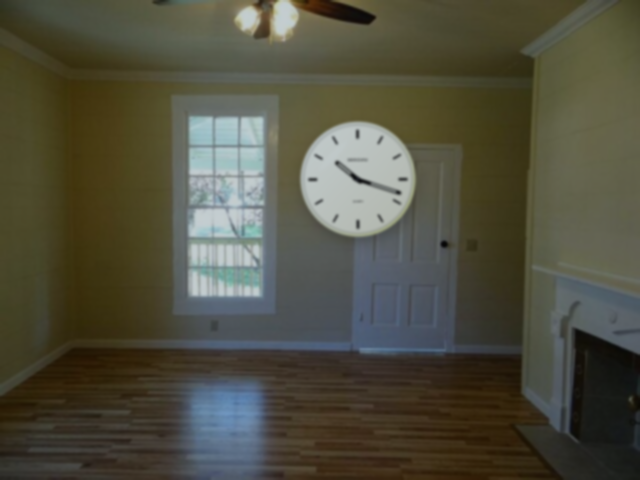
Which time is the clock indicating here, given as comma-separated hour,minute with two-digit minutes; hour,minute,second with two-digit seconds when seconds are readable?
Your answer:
10,18
